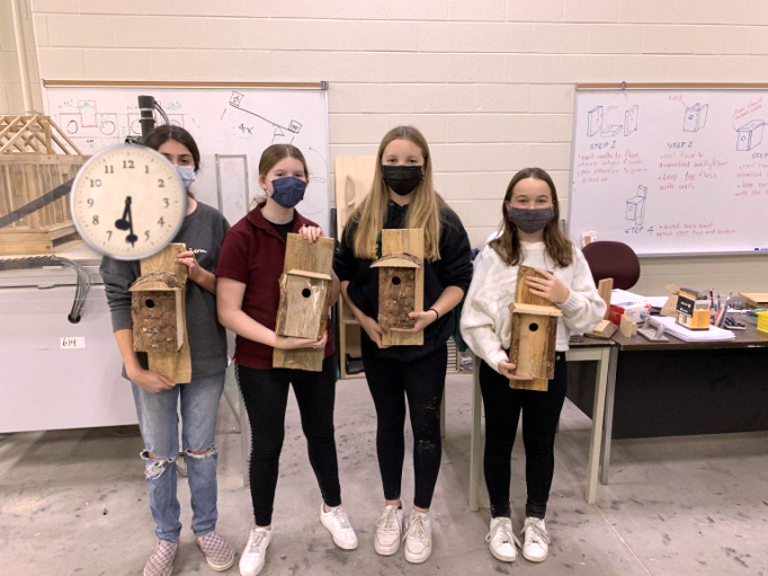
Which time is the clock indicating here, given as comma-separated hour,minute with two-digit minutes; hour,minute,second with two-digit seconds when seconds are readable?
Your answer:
6,29
